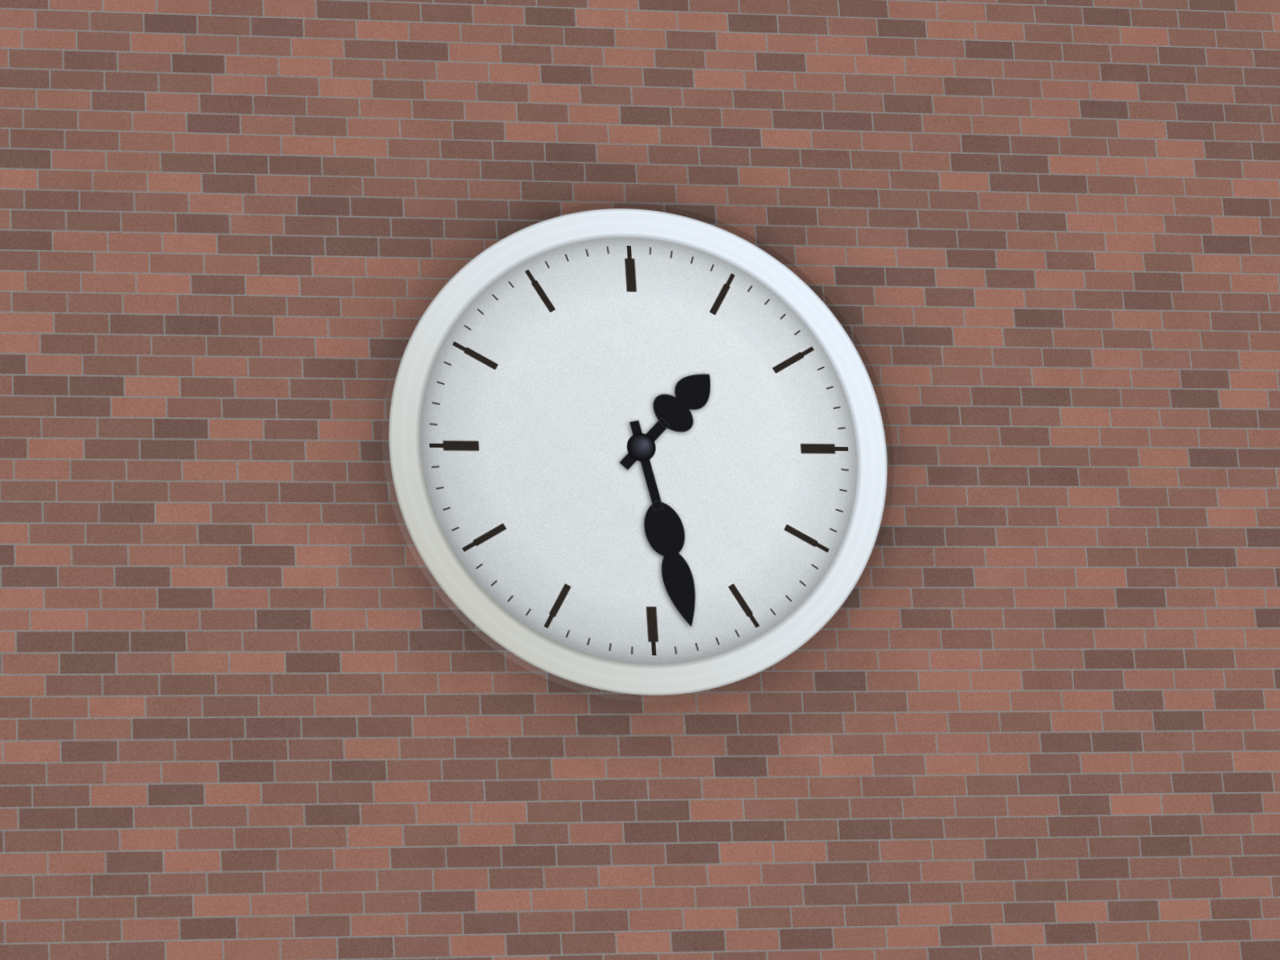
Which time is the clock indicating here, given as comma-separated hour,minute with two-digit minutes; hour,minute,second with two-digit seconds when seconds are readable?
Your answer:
1,28
